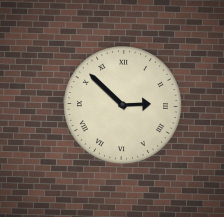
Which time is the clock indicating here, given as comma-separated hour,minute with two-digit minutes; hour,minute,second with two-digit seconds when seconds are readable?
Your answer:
2,52
